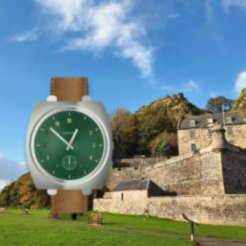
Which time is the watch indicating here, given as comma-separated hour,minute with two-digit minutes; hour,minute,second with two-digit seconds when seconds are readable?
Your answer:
12,52
